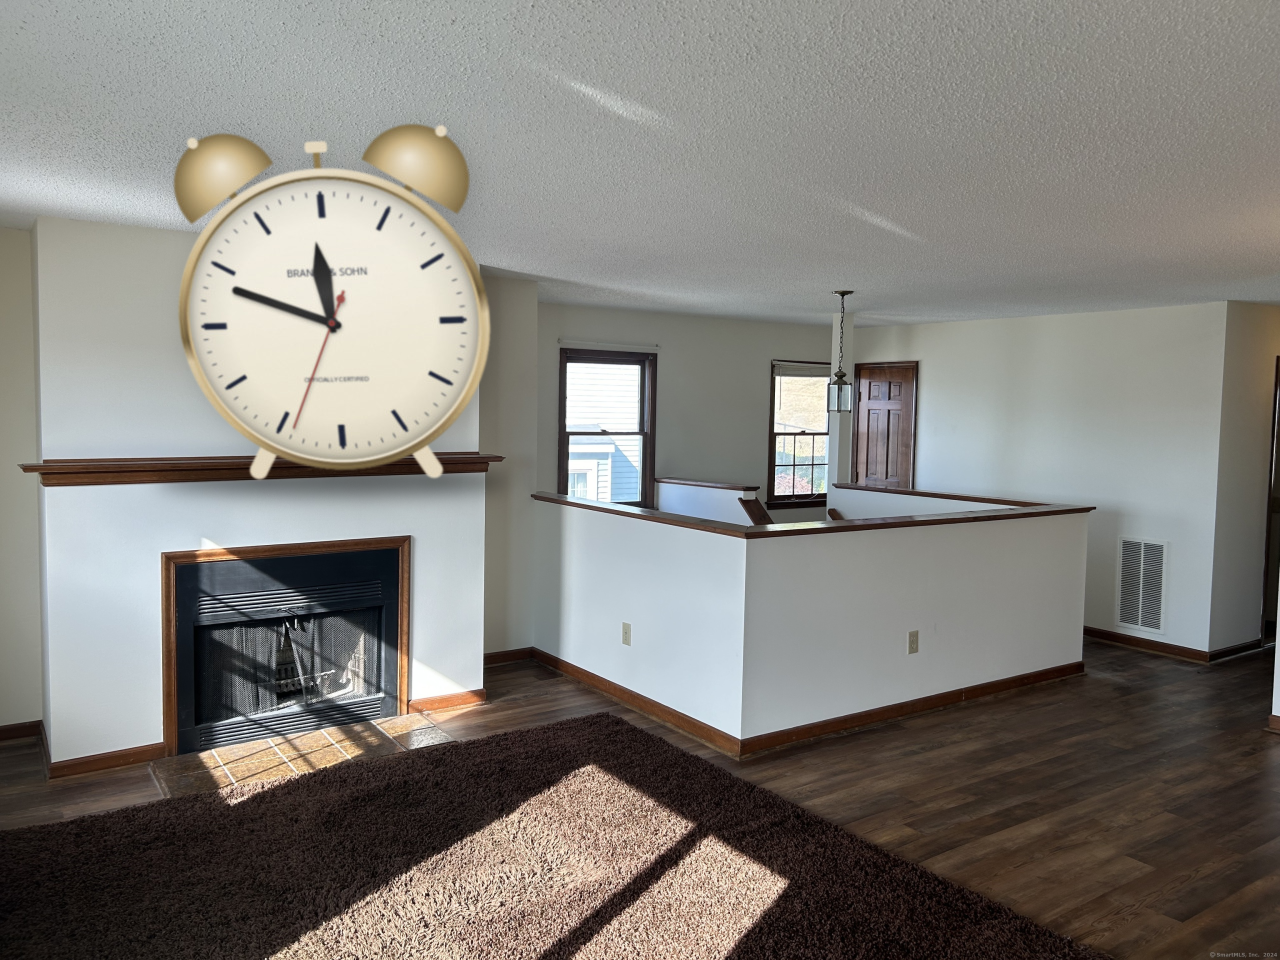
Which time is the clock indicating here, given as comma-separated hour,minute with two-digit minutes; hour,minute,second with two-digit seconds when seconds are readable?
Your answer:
11,48,34
